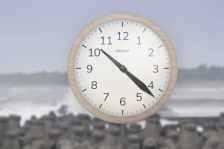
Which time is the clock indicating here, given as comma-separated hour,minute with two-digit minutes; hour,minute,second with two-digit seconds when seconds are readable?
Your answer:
10,22
